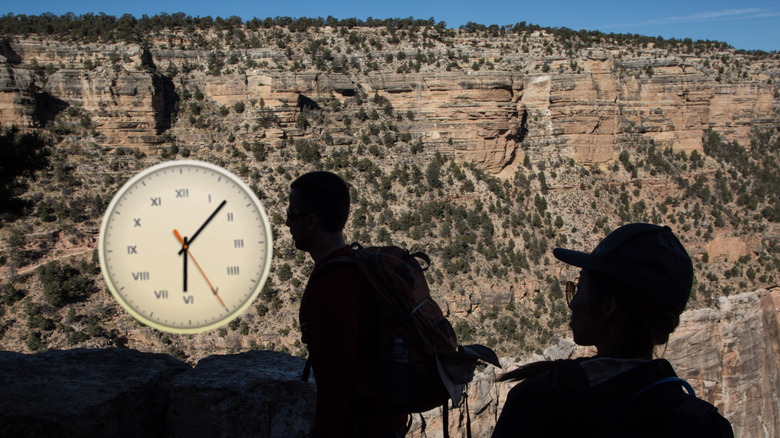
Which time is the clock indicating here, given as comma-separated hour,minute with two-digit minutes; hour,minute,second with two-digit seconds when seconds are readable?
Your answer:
6,07,25
